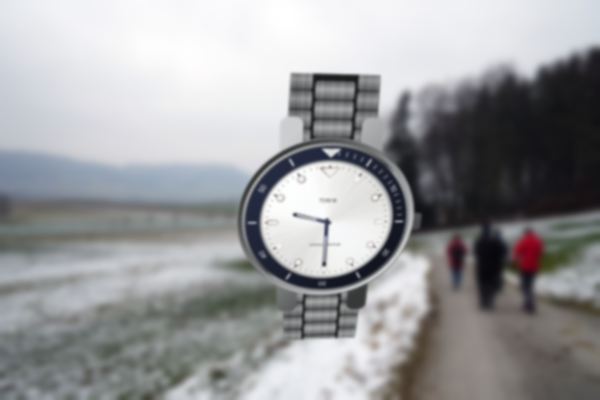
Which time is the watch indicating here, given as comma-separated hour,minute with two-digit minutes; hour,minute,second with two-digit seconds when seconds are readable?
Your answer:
9,30
